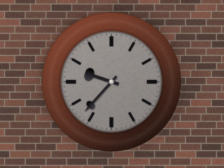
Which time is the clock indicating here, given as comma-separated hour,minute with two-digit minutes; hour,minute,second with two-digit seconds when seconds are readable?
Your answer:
9,37
